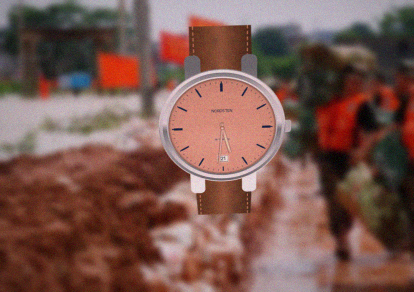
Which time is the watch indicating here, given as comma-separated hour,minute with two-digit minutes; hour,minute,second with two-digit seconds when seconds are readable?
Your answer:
5,31
